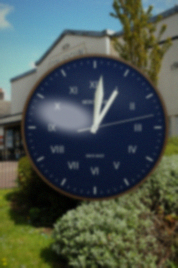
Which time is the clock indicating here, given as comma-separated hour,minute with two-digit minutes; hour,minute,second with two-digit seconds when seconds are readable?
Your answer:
1,01,13
